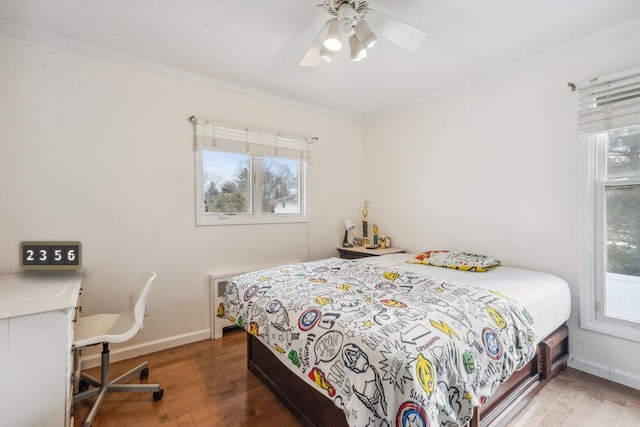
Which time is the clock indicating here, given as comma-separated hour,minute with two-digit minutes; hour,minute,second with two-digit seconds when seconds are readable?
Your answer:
23,56
